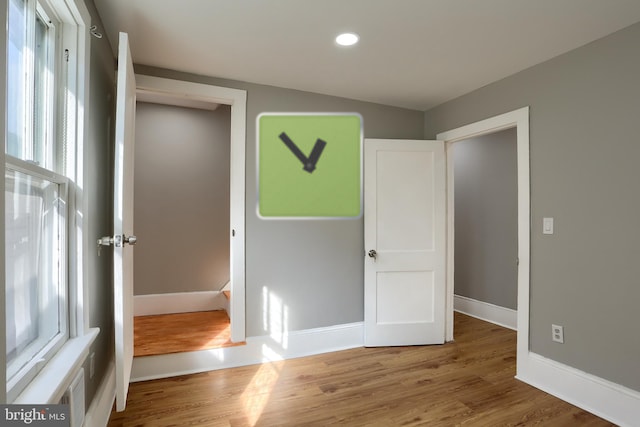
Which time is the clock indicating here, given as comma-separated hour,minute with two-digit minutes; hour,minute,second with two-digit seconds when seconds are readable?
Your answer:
12,53
